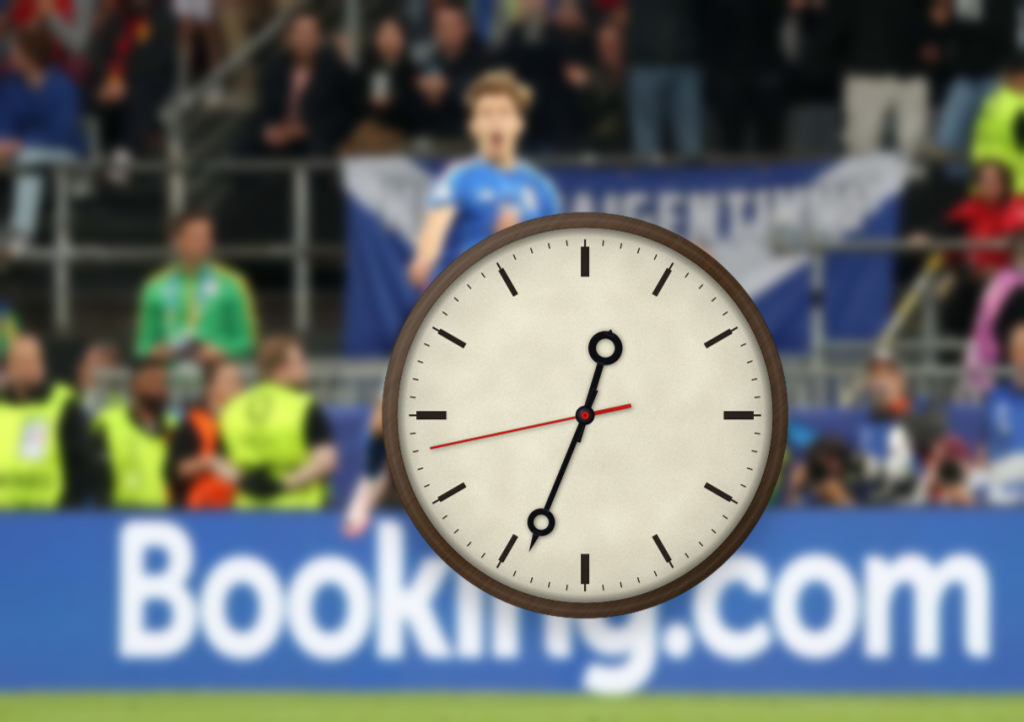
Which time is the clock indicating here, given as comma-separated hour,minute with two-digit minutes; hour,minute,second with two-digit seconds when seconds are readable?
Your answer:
12,33,43
